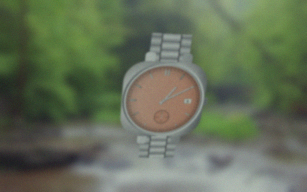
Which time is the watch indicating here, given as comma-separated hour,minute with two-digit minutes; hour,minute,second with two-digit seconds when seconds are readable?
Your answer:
1,10
